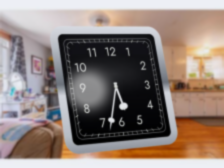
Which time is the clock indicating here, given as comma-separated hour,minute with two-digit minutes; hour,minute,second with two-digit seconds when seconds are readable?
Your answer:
5,33
